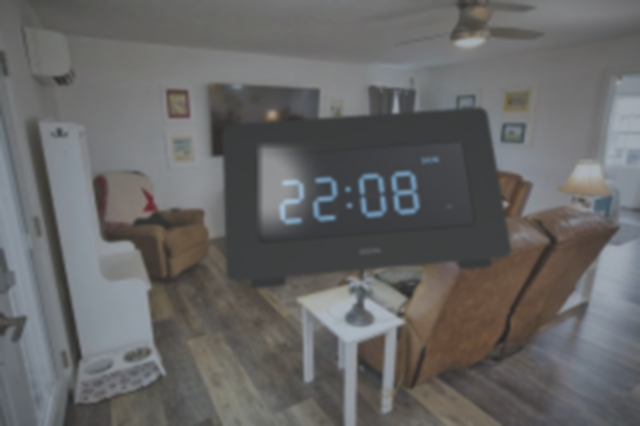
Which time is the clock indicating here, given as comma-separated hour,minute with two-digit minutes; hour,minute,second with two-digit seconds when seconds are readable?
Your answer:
22,08
